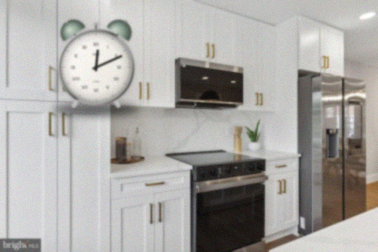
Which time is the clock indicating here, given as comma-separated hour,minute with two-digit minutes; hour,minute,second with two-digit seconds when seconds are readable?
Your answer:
12,11
